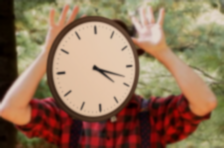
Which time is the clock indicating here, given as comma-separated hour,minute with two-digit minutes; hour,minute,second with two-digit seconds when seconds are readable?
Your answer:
4,18
